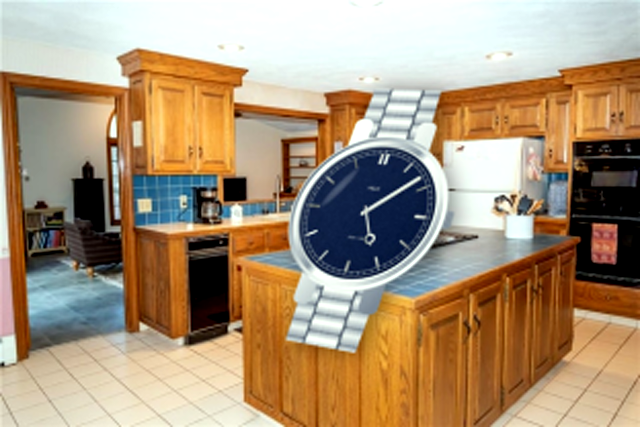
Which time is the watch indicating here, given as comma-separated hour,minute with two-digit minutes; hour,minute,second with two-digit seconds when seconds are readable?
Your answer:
5,08
